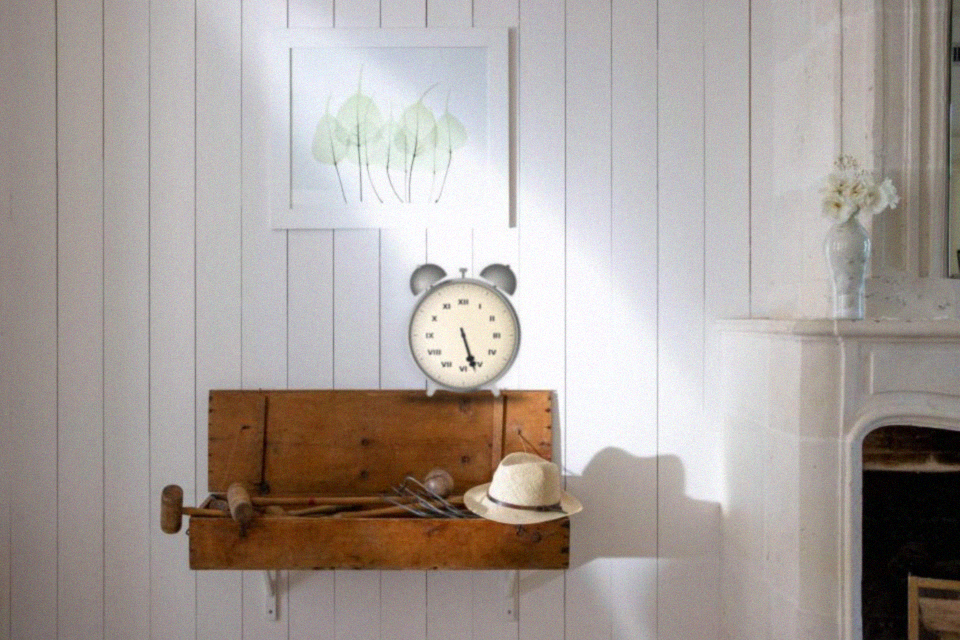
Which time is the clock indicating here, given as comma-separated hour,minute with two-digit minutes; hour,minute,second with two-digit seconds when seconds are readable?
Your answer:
5,27
